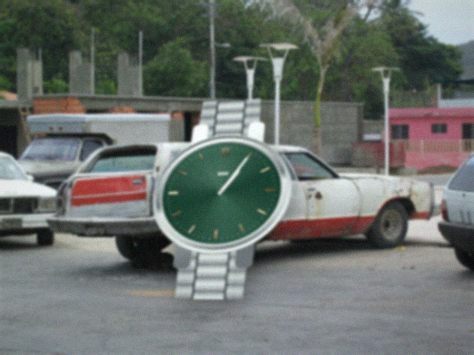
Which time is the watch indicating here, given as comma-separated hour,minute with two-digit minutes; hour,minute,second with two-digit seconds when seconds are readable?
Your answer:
1,05
